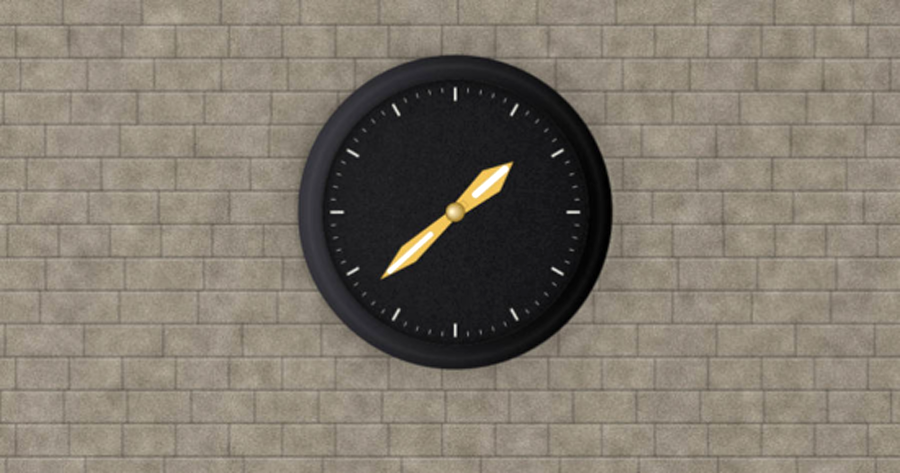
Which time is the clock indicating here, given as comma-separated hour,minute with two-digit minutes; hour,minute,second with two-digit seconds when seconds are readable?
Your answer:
1,38
